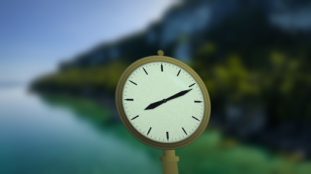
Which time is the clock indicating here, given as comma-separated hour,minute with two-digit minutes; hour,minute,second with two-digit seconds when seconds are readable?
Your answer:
8,11
